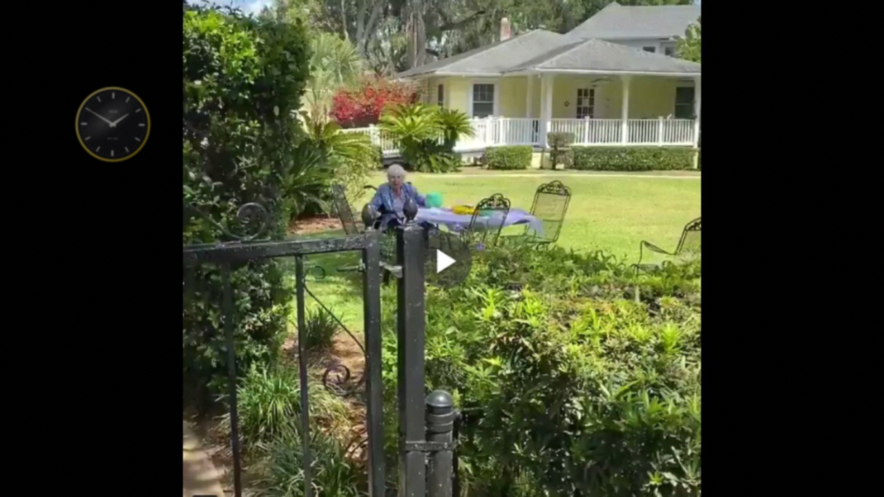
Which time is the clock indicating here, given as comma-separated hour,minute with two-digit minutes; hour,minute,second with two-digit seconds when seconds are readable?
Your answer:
1,50
